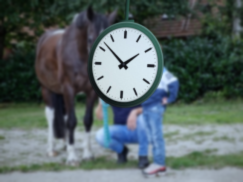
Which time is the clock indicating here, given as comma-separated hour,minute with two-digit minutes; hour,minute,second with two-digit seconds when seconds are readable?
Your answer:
1,52
